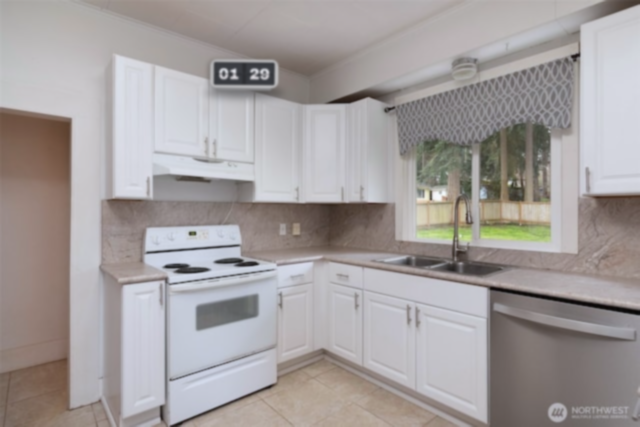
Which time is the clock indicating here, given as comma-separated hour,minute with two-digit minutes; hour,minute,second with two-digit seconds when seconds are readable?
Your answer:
1,29
